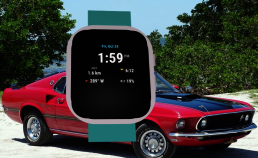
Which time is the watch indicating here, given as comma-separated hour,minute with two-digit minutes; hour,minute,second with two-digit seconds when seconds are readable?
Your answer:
1,59
